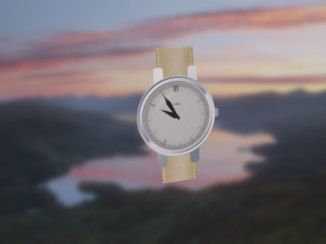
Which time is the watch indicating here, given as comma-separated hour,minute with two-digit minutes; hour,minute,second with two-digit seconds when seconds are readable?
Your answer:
9,55
